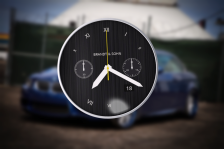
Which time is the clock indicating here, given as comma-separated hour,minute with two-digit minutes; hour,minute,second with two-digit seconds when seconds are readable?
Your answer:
7,20
